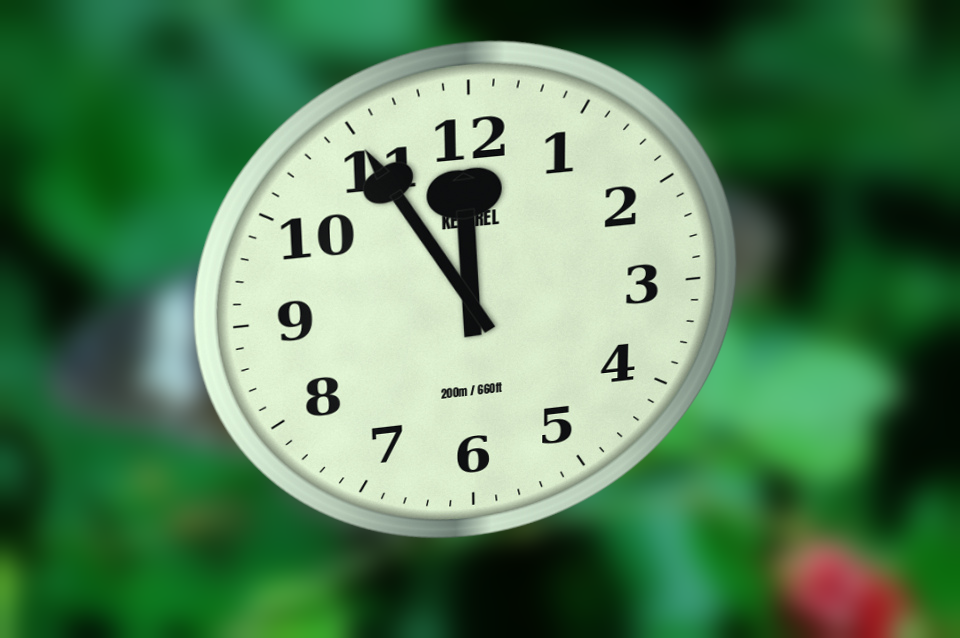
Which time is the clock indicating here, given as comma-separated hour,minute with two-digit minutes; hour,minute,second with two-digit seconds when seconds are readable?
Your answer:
11,55
